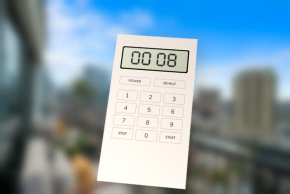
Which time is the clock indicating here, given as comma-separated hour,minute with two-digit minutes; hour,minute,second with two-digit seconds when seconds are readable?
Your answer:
0,08
